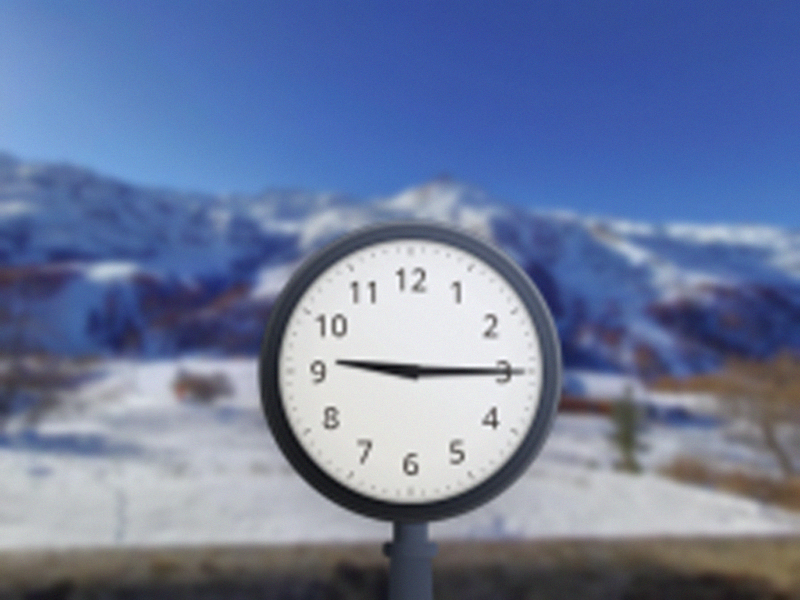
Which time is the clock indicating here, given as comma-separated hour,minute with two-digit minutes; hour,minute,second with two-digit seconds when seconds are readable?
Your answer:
9,15
